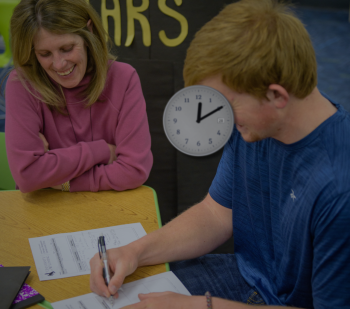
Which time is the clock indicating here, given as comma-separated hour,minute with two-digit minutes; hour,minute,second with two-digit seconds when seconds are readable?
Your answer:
12,10
